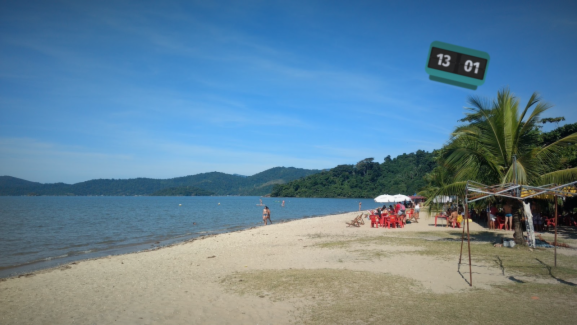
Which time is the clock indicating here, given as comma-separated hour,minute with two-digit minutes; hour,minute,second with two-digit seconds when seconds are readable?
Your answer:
13,01
